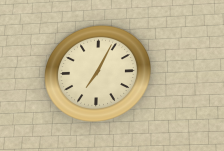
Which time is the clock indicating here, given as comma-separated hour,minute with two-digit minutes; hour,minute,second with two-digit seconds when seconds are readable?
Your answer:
7,04
